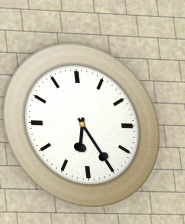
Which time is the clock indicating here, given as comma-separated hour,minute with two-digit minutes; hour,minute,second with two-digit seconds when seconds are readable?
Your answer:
6,25
